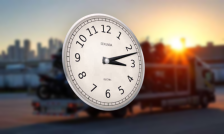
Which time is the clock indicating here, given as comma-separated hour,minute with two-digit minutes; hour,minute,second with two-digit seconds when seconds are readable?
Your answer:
3,12
